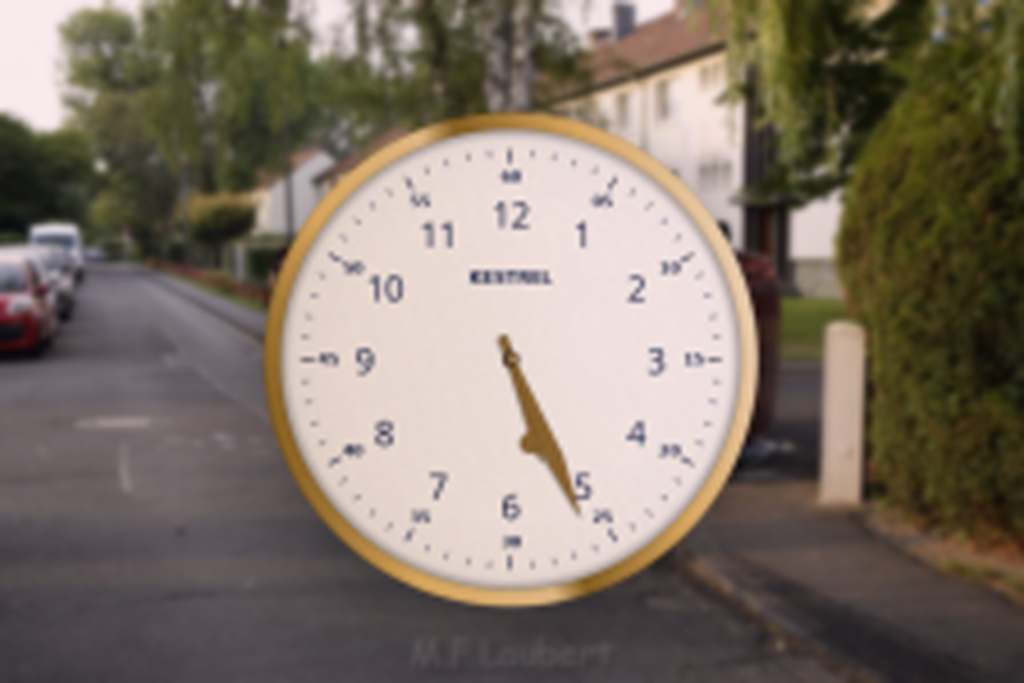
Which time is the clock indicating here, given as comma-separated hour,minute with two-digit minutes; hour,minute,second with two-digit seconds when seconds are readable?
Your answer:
5,26
